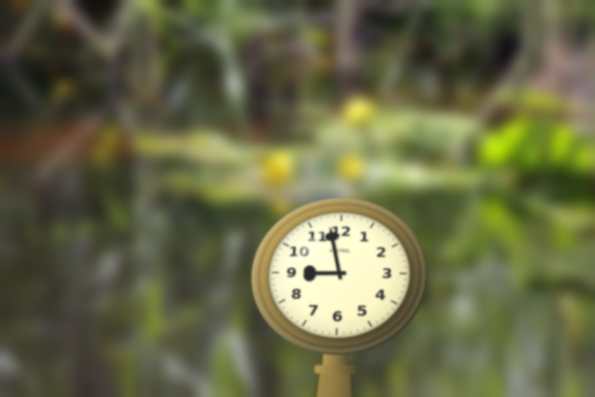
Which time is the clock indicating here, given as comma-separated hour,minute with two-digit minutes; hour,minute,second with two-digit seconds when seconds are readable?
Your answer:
8,58
